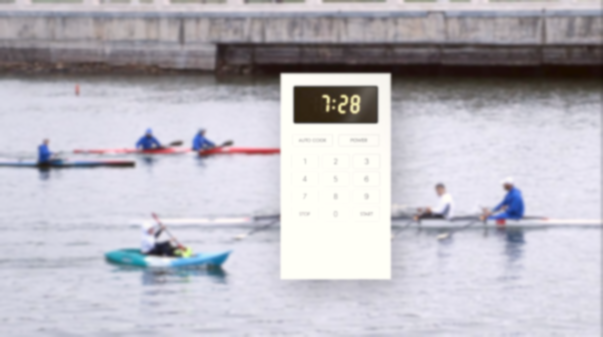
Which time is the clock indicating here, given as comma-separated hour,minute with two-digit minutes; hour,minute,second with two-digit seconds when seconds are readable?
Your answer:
7,28
